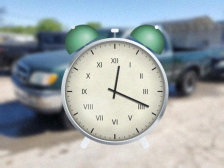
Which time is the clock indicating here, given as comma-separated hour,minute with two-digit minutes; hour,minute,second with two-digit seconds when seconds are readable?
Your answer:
12,19
